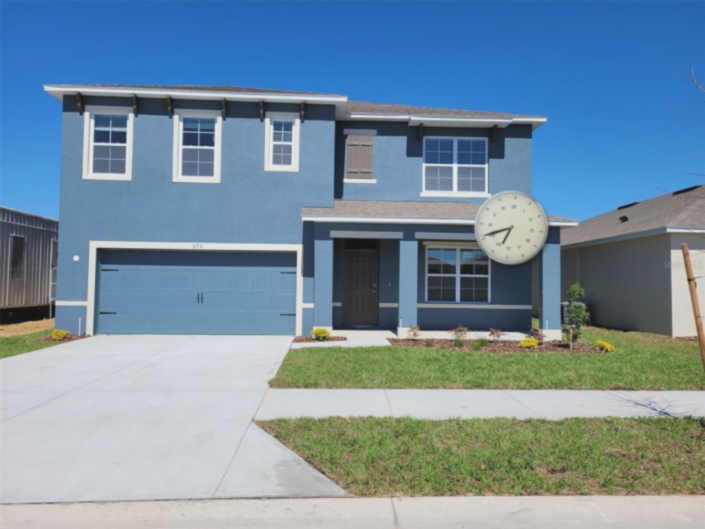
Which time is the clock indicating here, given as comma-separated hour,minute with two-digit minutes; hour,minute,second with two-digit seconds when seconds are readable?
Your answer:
6,41
